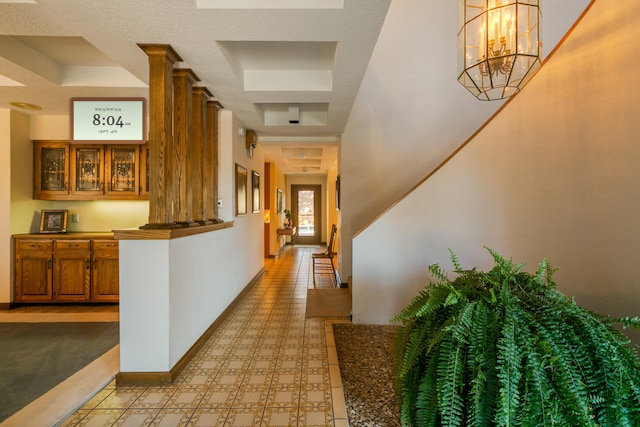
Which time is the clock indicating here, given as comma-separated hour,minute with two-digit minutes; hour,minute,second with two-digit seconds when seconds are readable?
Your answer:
8,04
